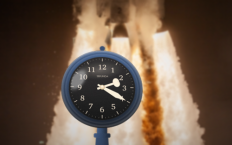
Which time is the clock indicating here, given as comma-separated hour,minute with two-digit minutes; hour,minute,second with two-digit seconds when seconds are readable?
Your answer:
2,20
